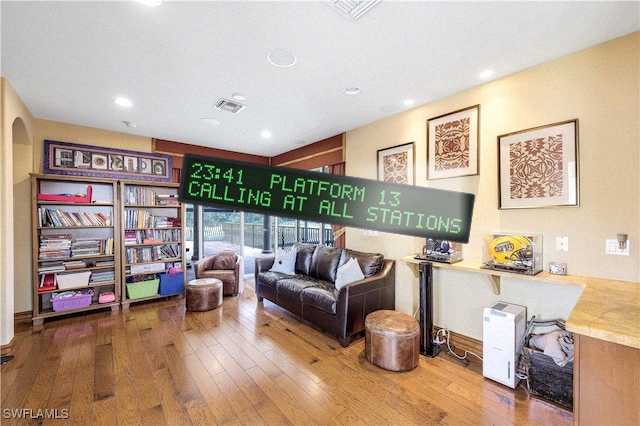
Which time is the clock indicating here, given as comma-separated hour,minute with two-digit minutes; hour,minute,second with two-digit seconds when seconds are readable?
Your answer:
23,41
